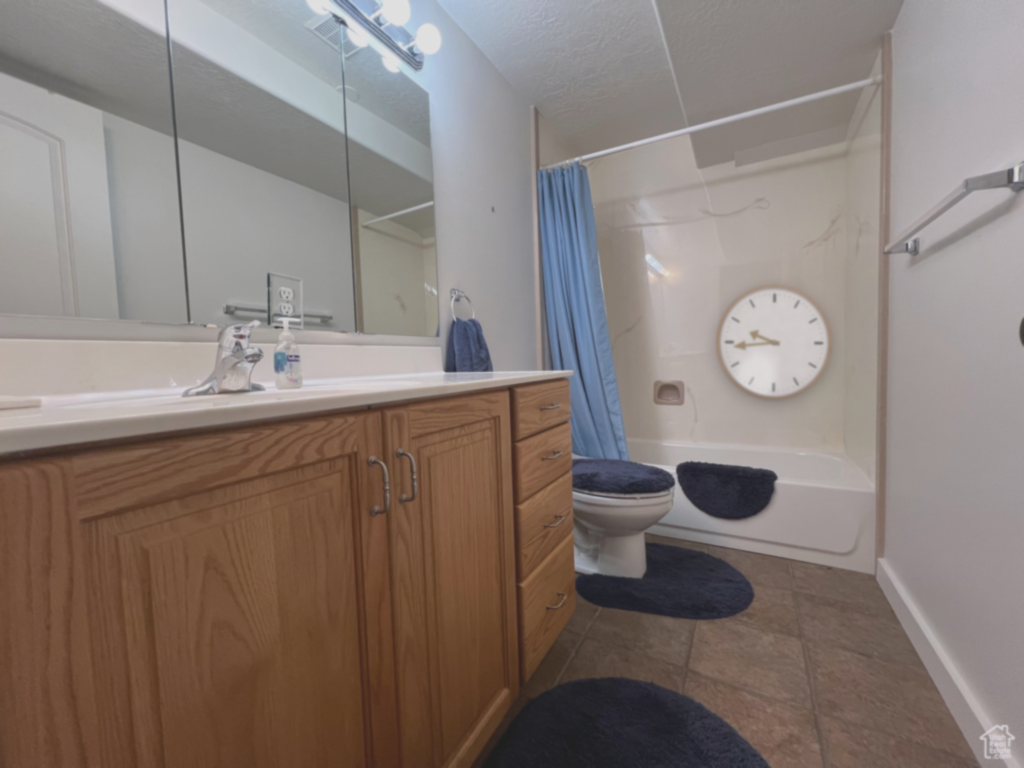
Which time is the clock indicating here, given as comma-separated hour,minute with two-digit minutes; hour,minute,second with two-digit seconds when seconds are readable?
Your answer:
9,44
